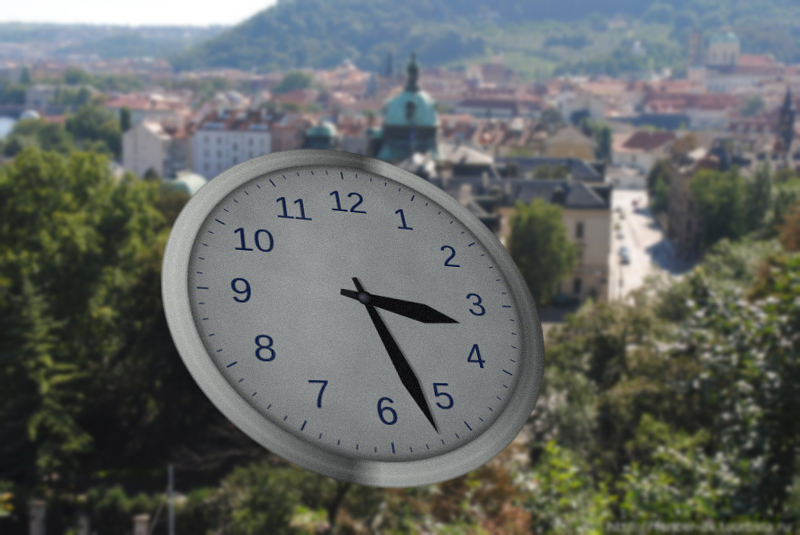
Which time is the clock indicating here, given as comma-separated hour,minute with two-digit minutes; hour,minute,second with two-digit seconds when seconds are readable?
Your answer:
3,27
